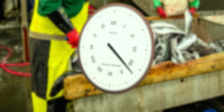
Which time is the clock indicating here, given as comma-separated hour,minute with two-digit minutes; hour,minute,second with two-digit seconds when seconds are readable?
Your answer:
4,22
